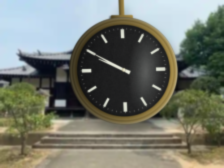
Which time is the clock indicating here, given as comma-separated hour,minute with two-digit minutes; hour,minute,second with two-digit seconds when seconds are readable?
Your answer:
9,50
